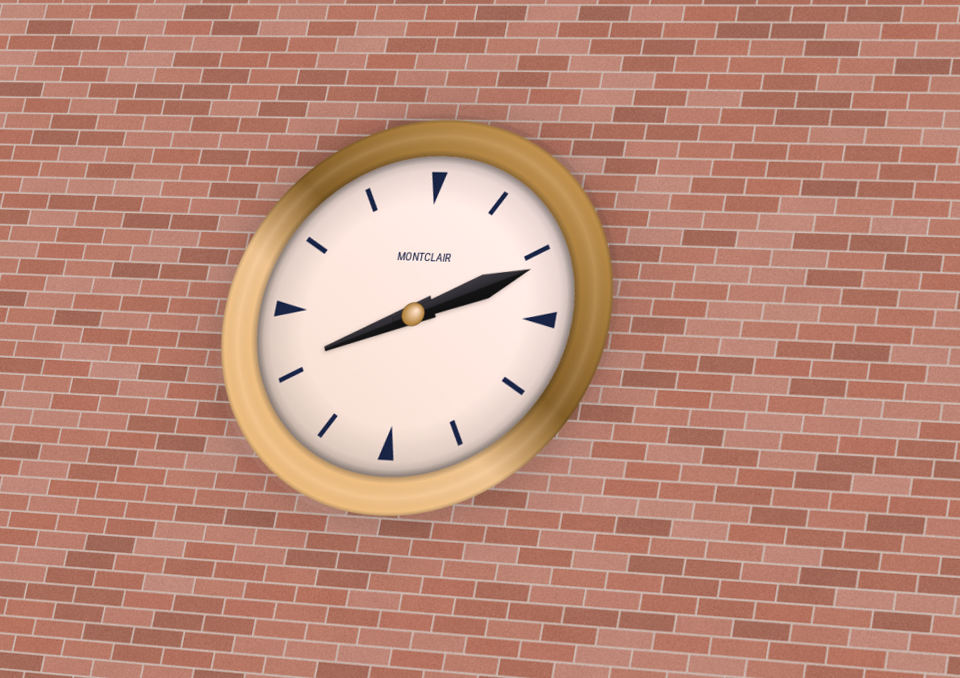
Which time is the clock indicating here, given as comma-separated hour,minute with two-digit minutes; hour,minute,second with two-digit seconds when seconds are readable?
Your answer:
8,11
